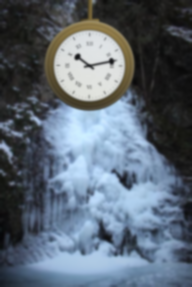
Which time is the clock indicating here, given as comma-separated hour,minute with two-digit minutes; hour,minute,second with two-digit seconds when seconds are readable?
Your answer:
10,13
